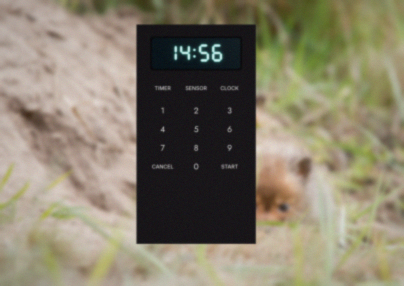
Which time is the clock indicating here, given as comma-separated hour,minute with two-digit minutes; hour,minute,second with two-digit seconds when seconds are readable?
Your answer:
14,56
